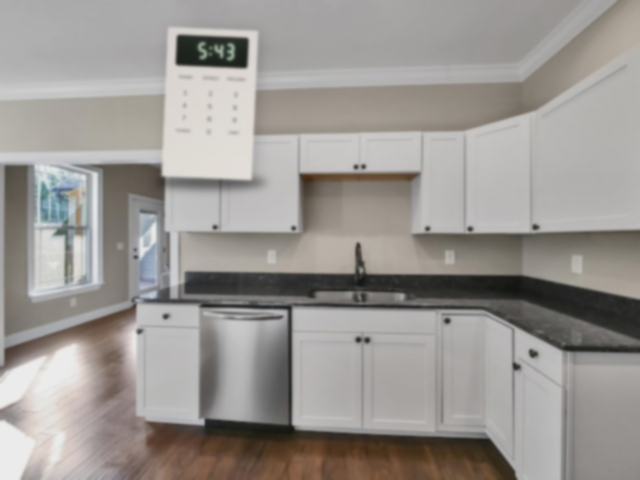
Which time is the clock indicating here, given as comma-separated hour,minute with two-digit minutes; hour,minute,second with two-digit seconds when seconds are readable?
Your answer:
5,43
